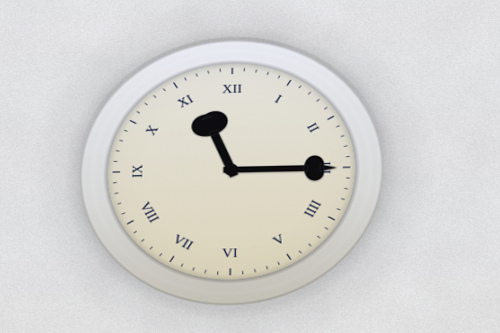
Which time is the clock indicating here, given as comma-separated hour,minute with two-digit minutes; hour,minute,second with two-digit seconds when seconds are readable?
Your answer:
11,15
